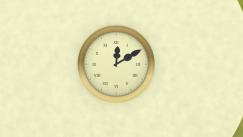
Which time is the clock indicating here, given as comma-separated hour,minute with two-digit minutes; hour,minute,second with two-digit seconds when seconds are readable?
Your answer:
12,10
